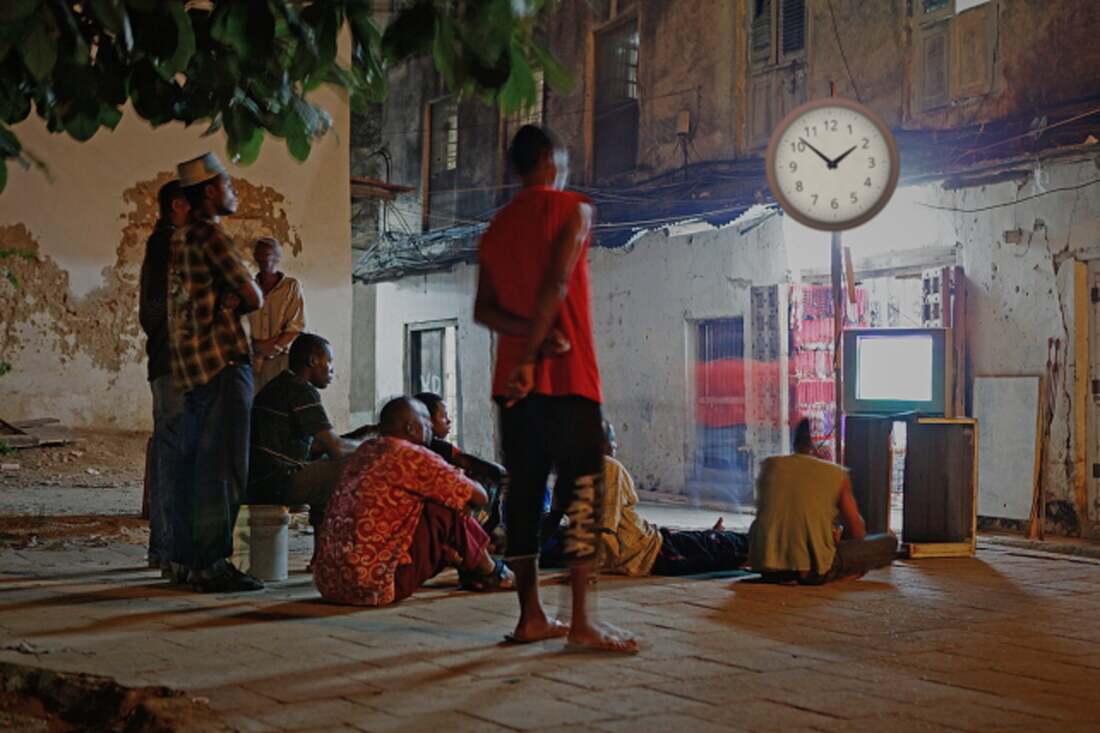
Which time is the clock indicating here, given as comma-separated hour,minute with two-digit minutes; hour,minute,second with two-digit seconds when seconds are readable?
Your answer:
1,52
